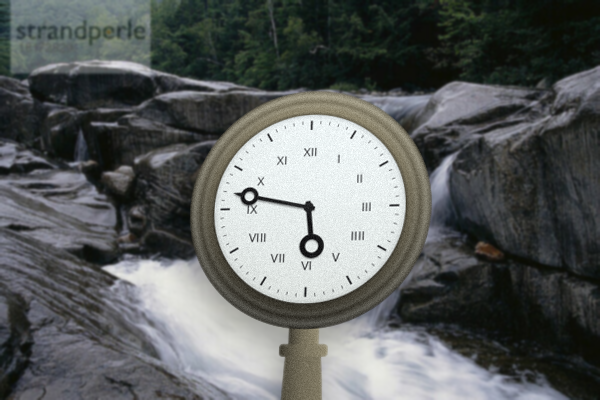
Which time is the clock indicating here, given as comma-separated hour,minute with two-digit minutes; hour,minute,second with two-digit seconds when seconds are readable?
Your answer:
5,47
